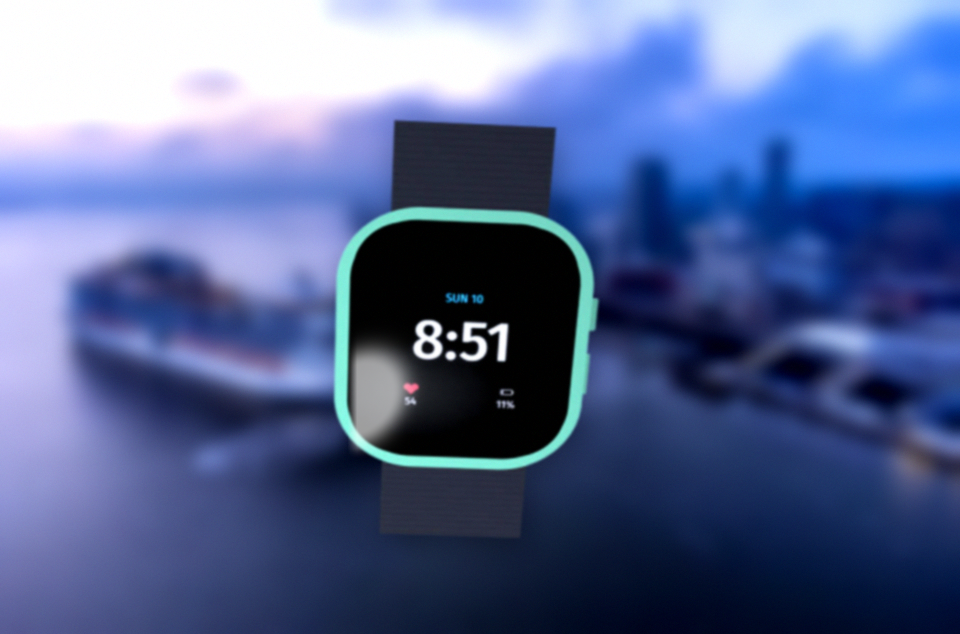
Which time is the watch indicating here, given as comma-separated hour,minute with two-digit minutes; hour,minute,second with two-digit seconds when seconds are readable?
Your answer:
8,51
